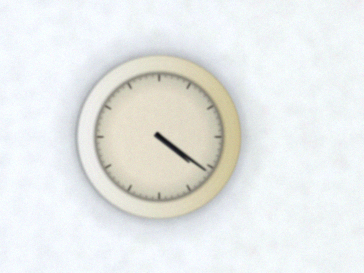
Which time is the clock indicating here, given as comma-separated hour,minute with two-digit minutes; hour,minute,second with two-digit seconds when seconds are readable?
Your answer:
4,21
